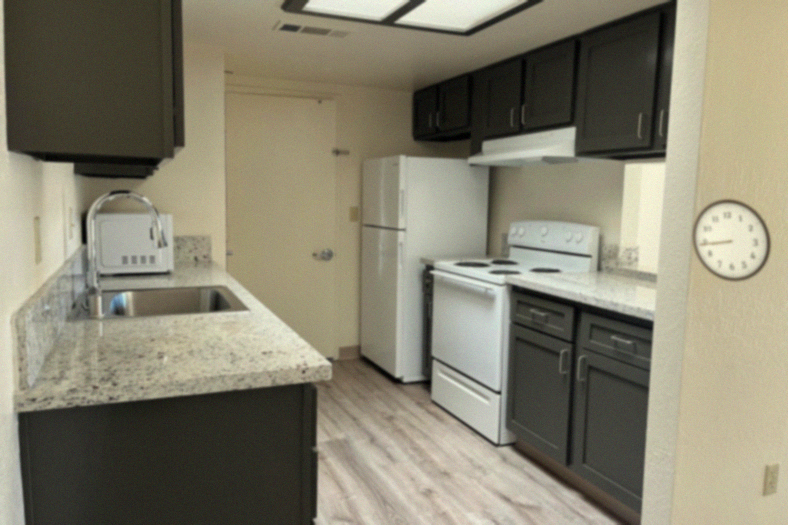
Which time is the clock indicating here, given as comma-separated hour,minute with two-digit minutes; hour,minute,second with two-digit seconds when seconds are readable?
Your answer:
8,44
